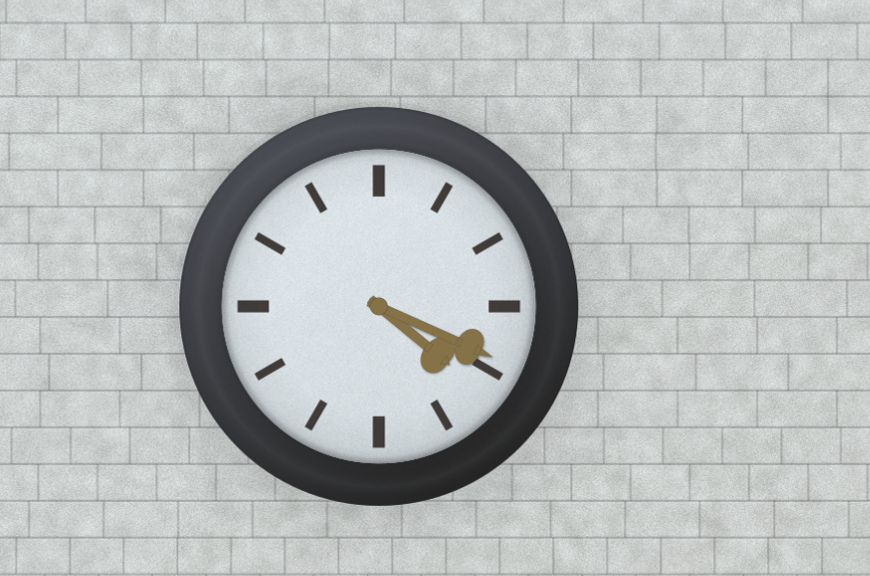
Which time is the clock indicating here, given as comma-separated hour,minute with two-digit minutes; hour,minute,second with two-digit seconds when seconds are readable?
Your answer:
4,19
